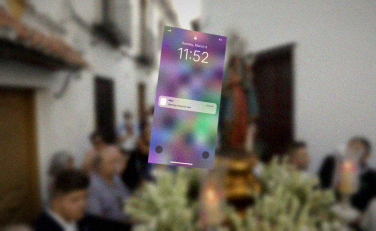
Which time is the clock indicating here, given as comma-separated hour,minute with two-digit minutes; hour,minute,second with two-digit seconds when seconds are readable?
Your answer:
11,52
